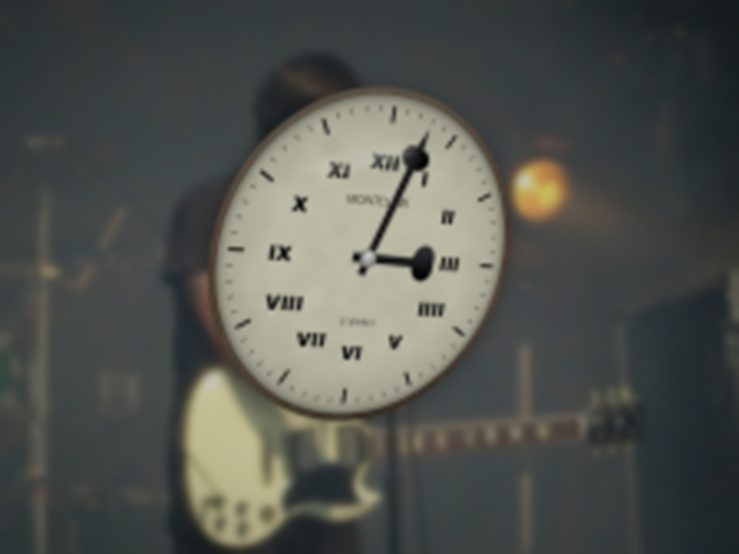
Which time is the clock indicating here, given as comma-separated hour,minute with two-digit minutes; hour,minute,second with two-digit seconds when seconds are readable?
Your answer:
3,03
